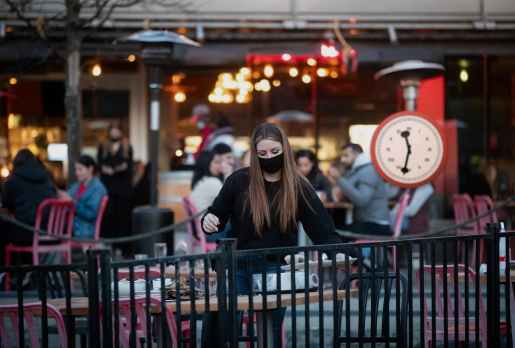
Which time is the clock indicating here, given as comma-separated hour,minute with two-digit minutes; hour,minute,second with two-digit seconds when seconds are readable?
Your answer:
11,32
